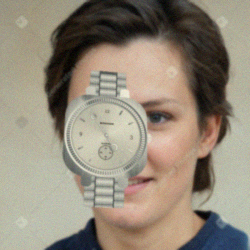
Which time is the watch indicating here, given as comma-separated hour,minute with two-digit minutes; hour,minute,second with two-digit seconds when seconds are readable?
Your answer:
4,54
